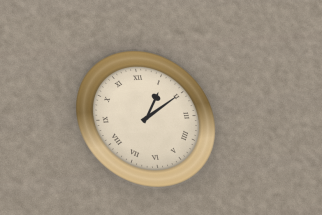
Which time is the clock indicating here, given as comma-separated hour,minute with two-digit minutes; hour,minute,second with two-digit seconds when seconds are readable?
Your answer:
1,10
